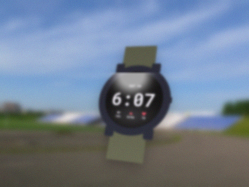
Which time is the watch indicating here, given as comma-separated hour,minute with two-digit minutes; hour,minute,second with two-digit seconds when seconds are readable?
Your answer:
6,07
